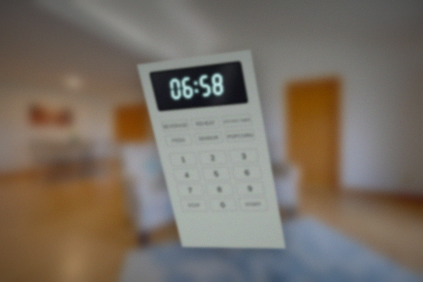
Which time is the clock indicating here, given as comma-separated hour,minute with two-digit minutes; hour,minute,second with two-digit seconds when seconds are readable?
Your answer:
6,58
